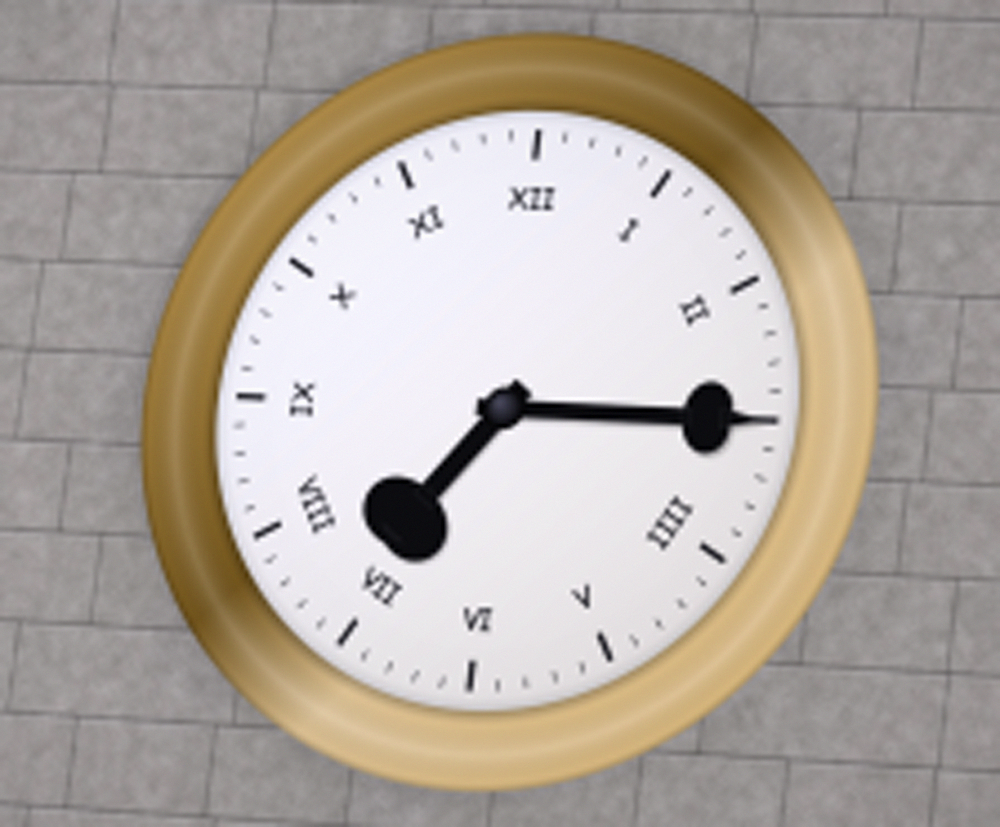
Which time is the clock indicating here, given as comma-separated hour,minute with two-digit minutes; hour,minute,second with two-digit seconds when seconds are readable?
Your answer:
7,15
